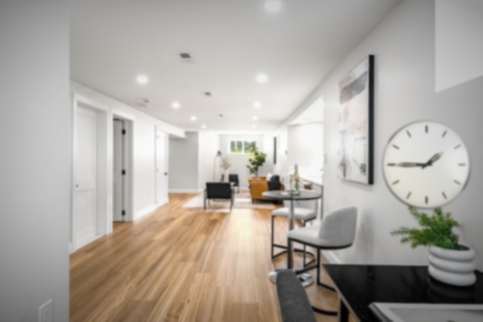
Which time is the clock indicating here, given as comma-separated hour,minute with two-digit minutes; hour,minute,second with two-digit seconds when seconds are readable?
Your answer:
1,45
